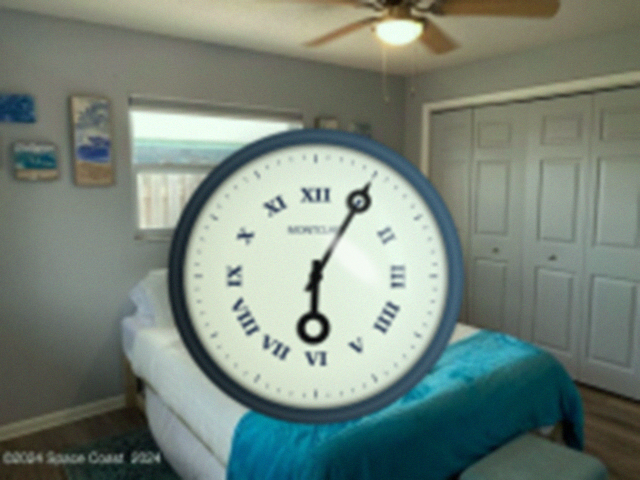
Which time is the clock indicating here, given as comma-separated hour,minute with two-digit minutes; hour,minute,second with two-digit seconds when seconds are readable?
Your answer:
6,05
